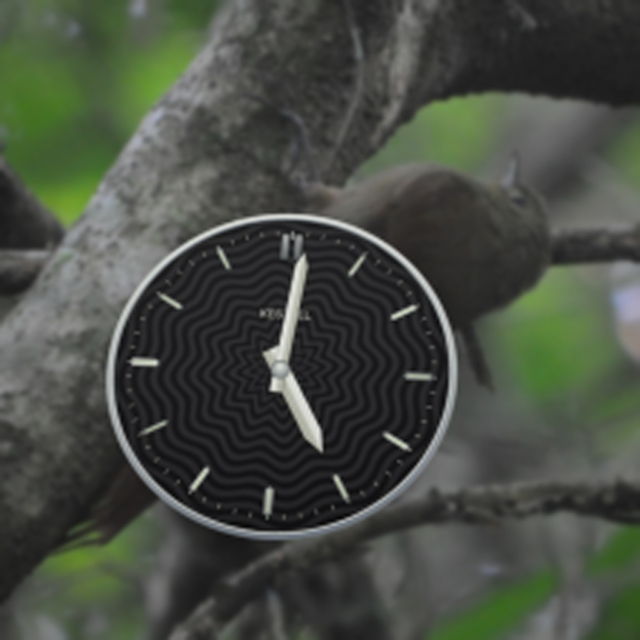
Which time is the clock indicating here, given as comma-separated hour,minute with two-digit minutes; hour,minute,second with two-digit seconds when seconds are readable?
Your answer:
5,01
